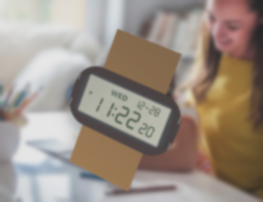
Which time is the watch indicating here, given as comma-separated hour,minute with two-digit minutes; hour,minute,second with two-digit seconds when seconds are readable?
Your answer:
11,22,20
